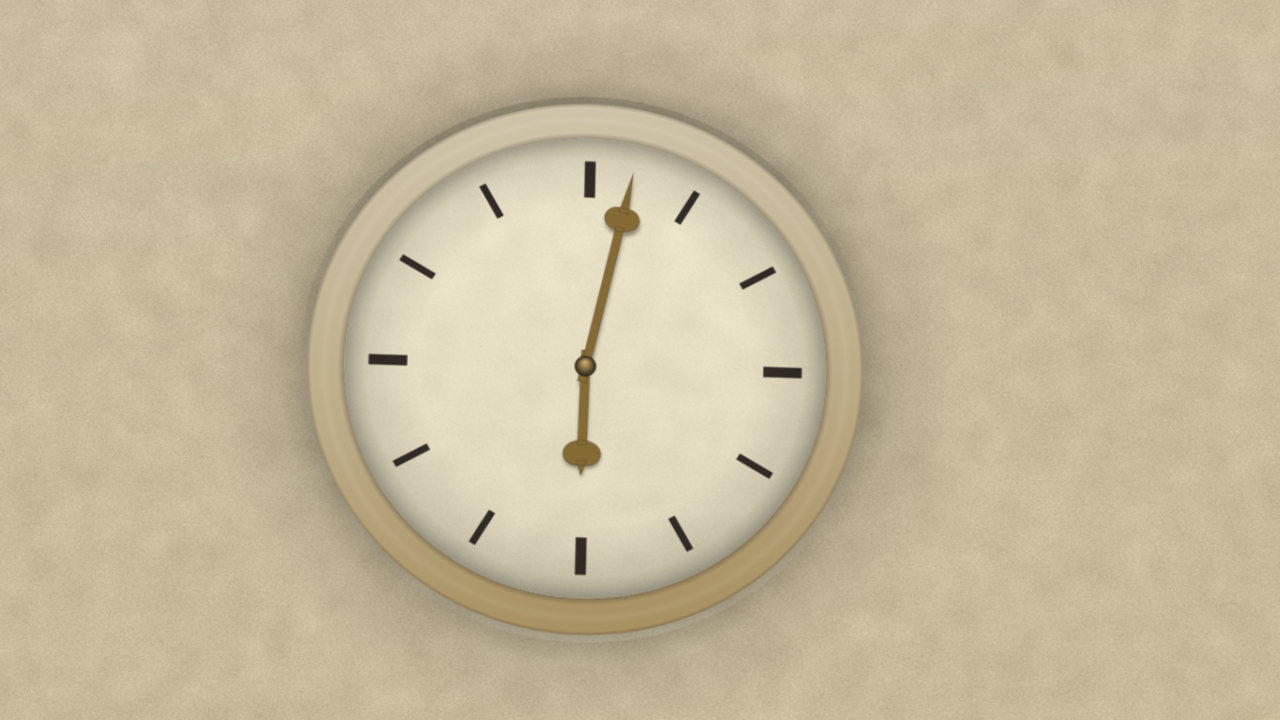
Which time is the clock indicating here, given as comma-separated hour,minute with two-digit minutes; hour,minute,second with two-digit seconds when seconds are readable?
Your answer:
6,02
